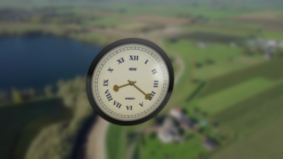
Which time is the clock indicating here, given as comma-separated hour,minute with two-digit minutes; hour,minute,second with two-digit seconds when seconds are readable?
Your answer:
8,21
